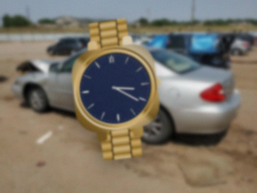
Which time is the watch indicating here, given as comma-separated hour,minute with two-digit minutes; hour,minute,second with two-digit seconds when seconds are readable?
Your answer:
3,21
